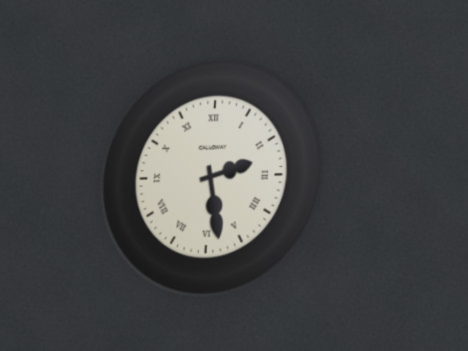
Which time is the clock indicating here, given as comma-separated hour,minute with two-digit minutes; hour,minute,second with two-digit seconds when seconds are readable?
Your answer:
2,28
